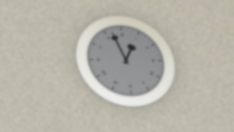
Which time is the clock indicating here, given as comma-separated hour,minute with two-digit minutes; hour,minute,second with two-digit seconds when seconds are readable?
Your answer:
12,57
